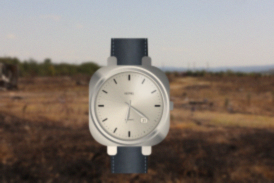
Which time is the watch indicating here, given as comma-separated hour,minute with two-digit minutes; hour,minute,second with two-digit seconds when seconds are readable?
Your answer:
6,21
